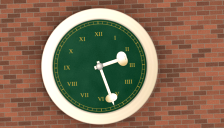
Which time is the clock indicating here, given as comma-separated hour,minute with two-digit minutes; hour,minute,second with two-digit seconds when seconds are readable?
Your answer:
2,27
